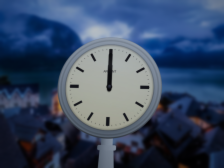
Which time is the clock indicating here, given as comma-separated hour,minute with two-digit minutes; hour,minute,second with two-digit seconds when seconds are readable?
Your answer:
12,00
